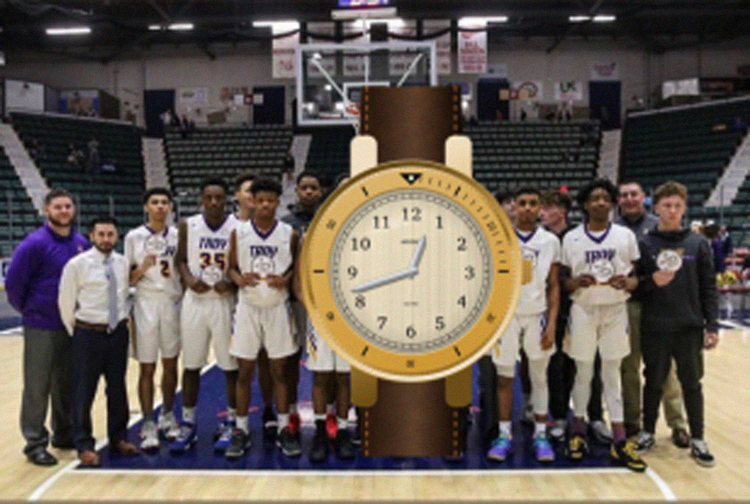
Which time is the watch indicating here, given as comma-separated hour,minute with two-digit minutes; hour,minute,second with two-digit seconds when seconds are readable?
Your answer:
12,42
